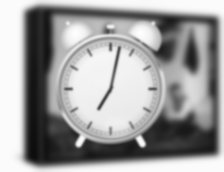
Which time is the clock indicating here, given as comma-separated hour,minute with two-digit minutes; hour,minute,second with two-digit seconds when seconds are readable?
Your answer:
7,02
